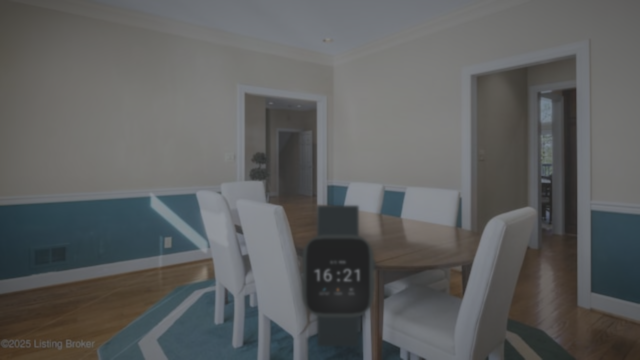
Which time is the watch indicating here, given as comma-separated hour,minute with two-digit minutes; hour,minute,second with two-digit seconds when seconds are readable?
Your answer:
16,21
